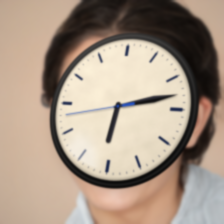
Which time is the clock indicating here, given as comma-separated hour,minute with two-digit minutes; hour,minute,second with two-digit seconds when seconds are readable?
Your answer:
6,12,43
